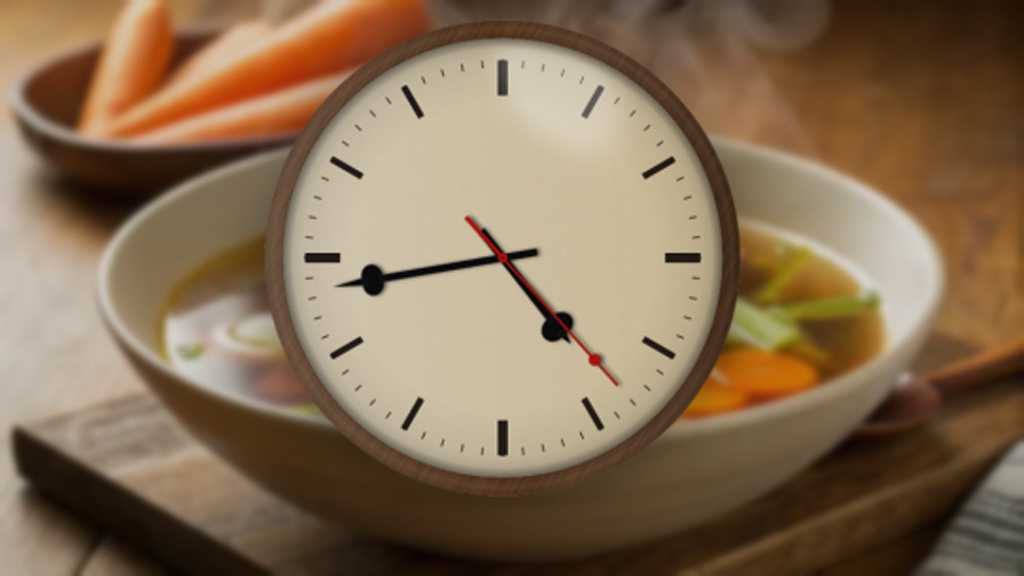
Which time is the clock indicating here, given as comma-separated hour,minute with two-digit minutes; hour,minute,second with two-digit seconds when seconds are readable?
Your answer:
4,43,23
